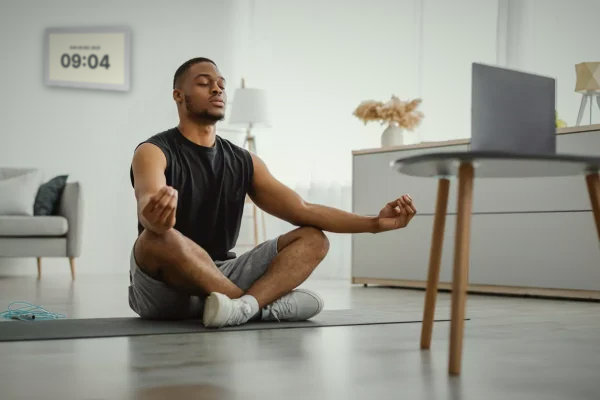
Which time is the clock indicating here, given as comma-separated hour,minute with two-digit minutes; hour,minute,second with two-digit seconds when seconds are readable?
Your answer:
9,04
